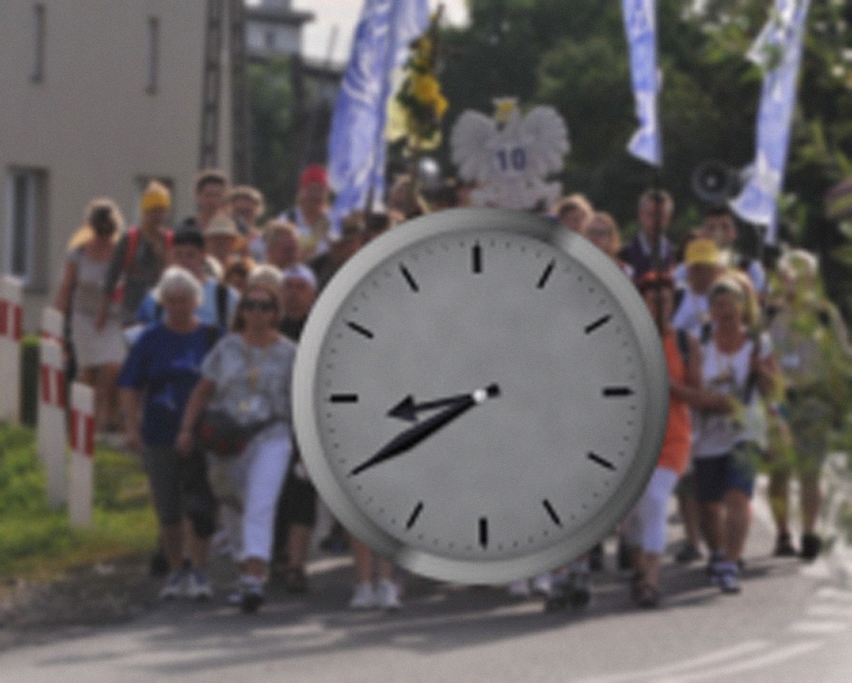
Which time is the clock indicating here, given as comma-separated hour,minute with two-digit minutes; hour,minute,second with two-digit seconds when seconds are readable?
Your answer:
8,40
